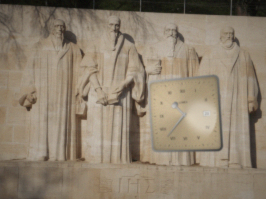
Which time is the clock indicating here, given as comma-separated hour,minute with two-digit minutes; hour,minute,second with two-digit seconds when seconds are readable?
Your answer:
10,37
